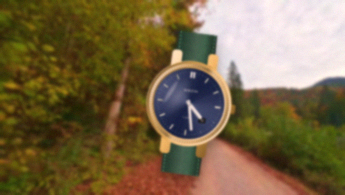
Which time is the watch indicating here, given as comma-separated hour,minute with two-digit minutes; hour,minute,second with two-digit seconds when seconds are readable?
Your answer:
4,28
